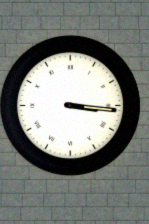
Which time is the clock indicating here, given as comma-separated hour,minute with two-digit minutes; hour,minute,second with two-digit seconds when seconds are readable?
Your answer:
3,16
